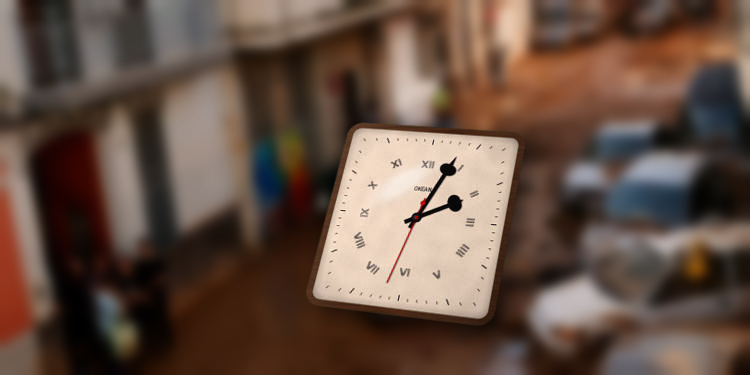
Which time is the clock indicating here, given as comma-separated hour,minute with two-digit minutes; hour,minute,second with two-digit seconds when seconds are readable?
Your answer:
2,03,32
